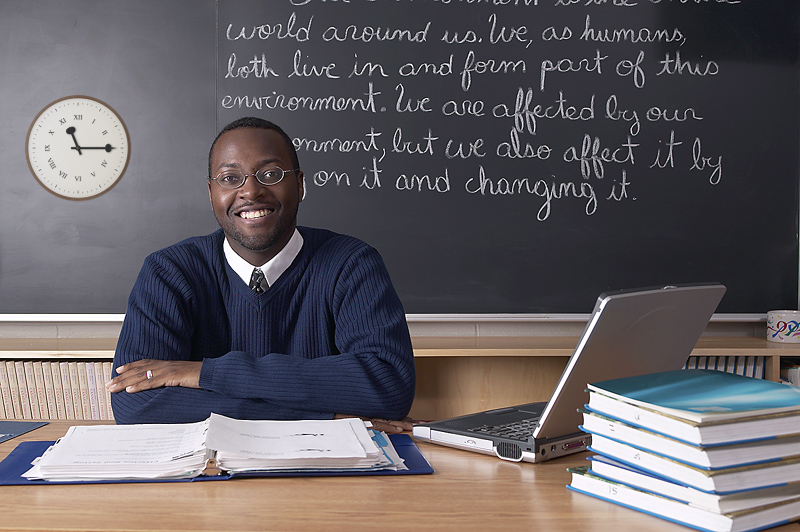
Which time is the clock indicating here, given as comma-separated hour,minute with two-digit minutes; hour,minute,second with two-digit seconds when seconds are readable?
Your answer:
11,15
